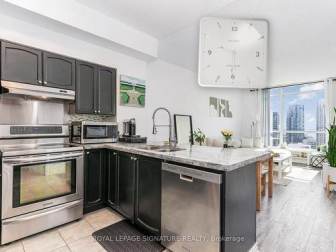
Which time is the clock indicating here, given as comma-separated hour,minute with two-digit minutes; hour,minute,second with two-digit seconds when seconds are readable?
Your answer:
9,30
